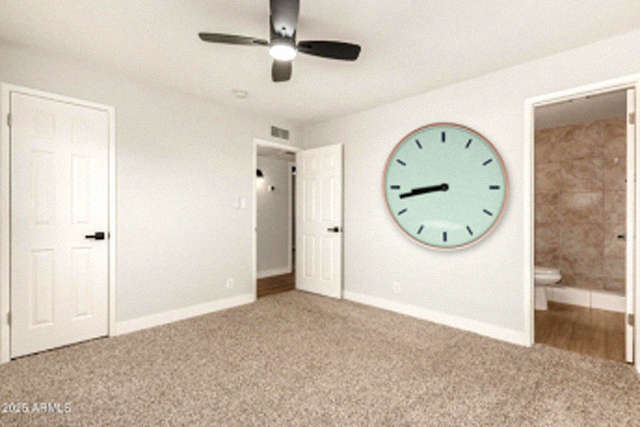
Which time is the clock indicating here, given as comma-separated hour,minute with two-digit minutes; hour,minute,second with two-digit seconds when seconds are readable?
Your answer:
8,43
